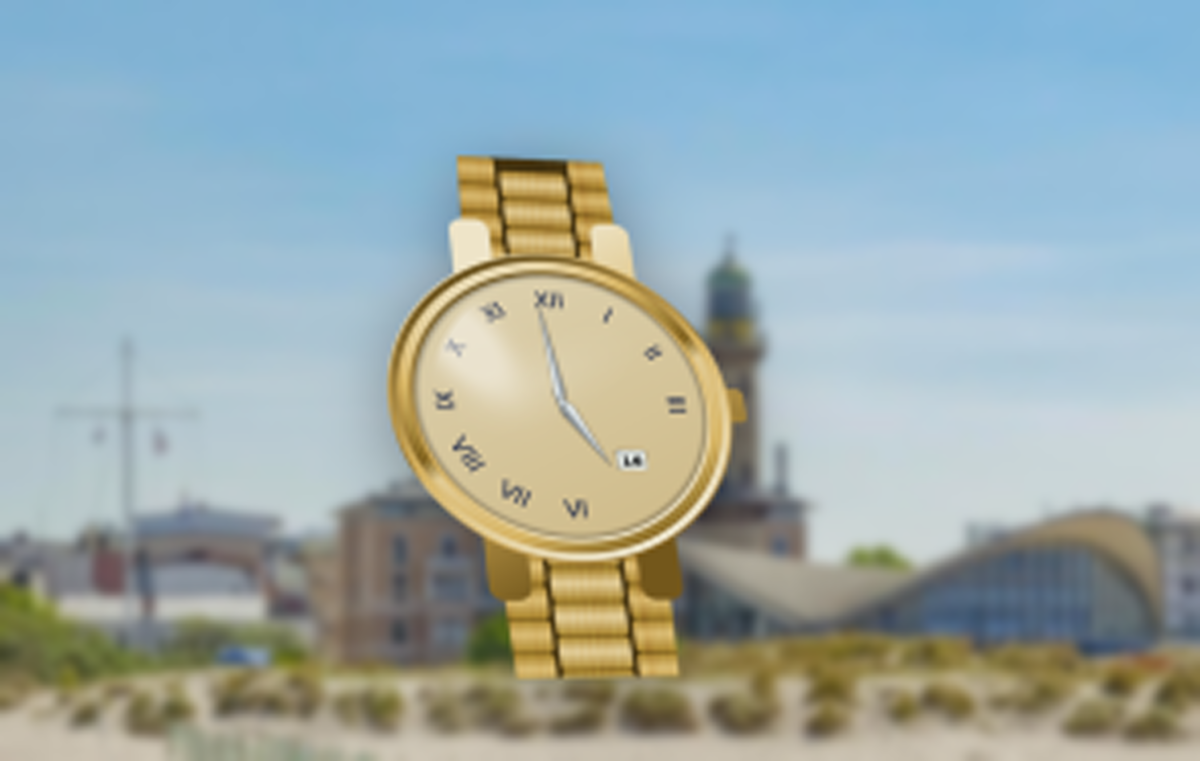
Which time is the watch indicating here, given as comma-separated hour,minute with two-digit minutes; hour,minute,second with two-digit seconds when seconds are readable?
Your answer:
4,59
